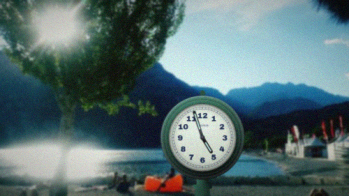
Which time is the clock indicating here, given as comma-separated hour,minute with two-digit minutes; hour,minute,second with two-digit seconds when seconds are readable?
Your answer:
4,57
